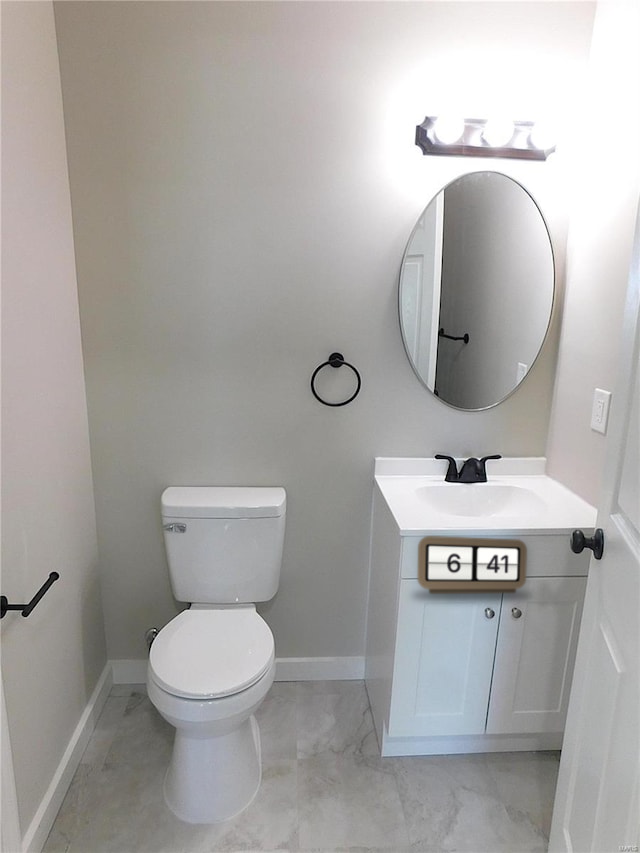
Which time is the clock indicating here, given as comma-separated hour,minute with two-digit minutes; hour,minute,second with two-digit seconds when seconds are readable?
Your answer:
6,41
